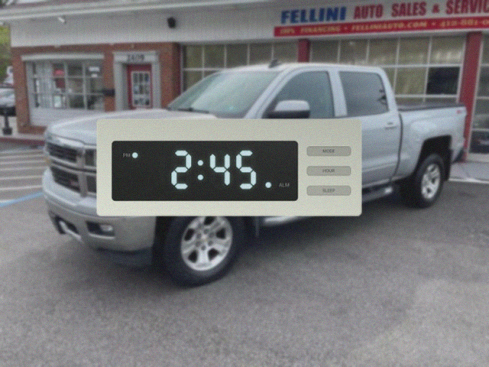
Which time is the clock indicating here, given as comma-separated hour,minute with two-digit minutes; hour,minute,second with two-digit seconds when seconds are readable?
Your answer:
2,45
